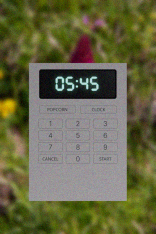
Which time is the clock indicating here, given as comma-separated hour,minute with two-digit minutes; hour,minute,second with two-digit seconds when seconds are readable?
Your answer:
5,45
